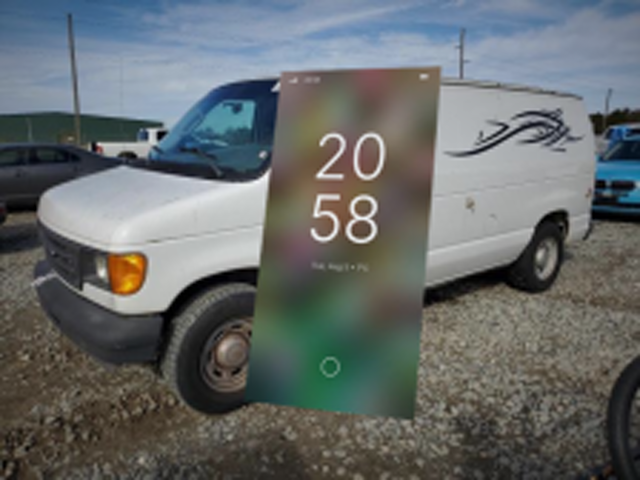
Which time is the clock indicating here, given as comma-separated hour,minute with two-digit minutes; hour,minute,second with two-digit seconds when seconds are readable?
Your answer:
20,58
